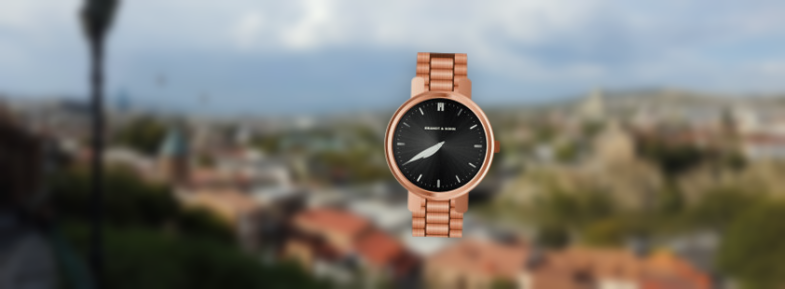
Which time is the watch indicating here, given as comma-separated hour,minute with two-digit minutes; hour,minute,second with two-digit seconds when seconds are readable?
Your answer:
7,40
